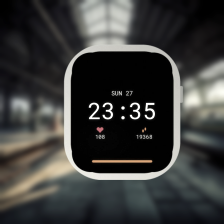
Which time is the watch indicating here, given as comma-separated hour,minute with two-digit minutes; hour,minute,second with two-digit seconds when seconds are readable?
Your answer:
23,35
